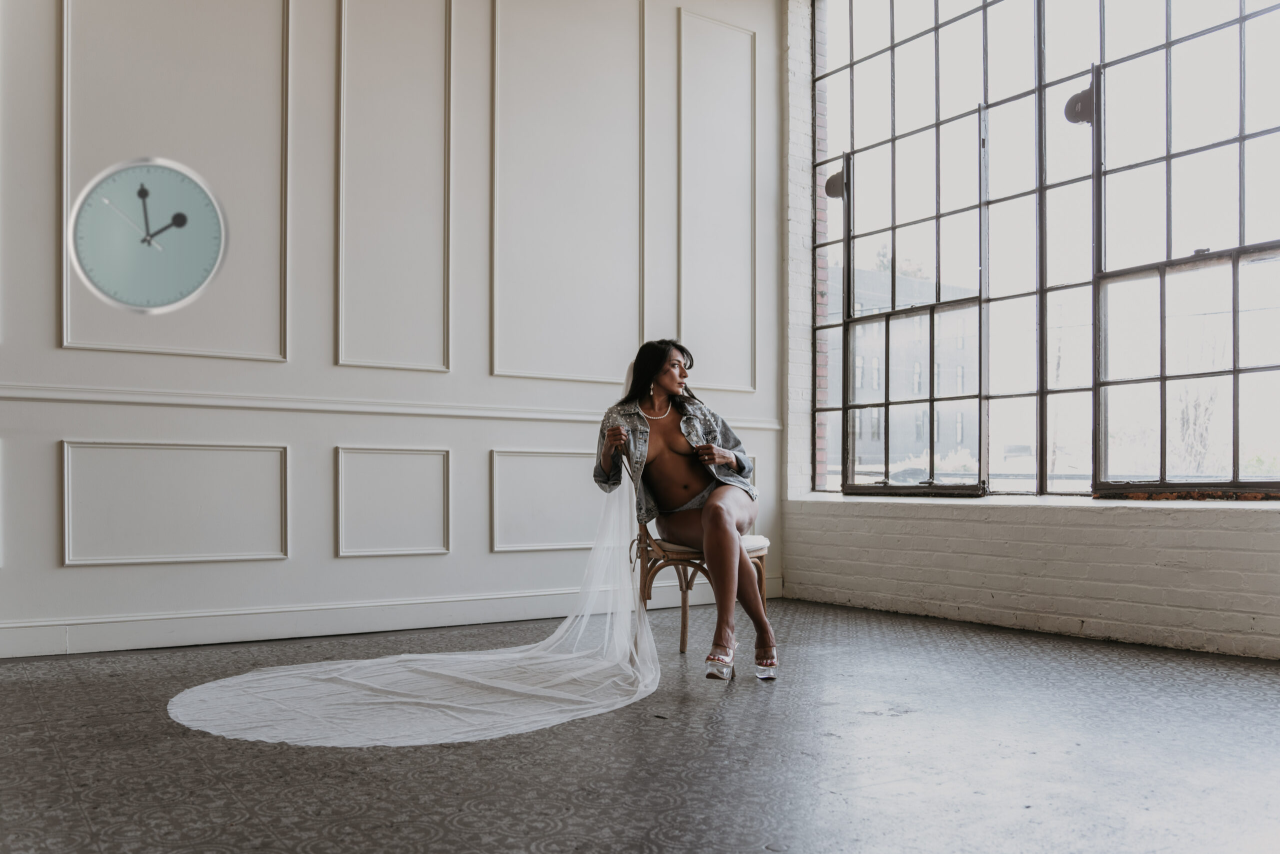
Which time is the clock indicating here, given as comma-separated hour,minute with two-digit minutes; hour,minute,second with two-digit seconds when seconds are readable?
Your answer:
1,58,52
